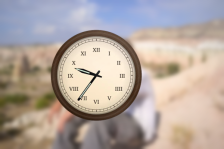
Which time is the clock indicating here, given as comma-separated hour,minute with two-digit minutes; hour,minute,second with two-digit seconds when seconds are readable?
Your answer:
9,36
